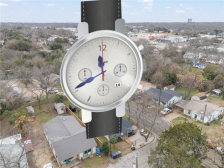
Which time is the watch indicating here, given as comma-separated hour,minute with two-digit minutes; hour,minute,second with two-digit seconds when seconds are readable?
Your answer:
11,41
